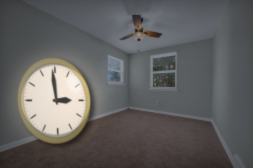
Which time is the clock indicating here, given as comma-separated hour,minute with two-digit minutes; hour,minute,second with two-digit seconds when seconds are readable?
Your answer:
2,59
